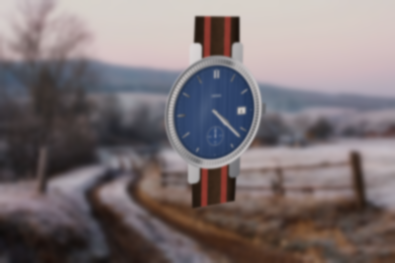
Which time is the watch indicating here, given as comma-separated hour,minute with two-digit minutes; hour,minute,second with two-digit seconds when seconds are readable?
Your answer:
4,22
